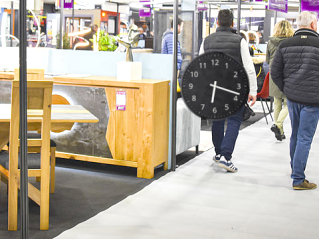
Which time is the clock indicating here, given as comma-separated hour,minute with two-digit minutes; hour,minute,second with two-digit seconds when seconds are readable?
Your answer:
6,18
